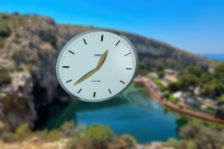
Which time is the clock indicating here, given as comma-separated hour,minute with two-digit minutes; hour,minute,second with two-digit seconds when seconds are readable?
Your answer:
12,38
